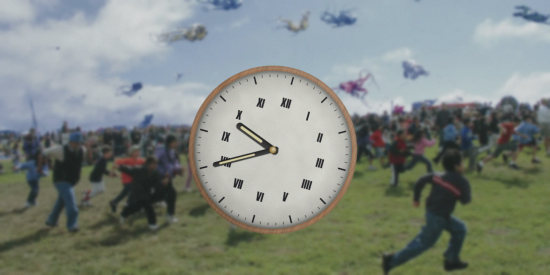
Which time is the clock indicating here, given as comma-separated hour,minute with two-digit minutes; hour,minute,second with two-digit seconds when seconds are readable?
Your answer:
9,40
